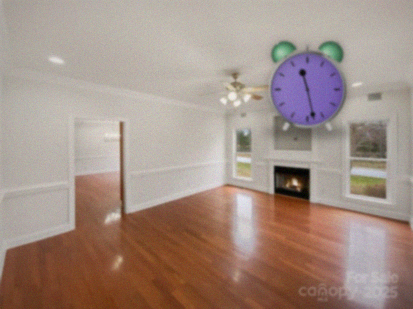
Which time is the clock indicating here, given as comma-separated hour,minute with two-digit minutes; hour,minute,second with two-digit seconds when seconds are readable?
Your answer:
11,28
